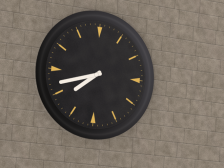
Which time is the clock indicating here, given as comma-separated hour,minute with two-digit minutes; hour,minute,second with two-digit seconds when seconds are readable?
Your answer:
7,42
